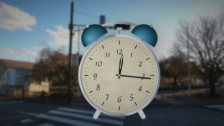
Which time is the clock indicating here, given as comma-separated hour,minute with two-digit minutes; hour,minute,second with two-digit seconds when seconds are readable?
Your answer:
12,16
